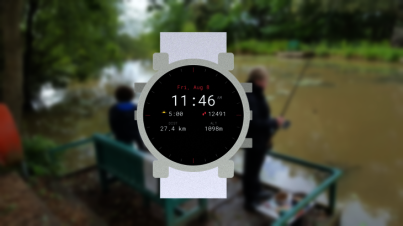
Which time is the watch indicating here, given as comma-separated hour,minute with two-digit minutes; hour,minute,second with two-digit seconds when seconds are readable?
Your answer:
11,46
